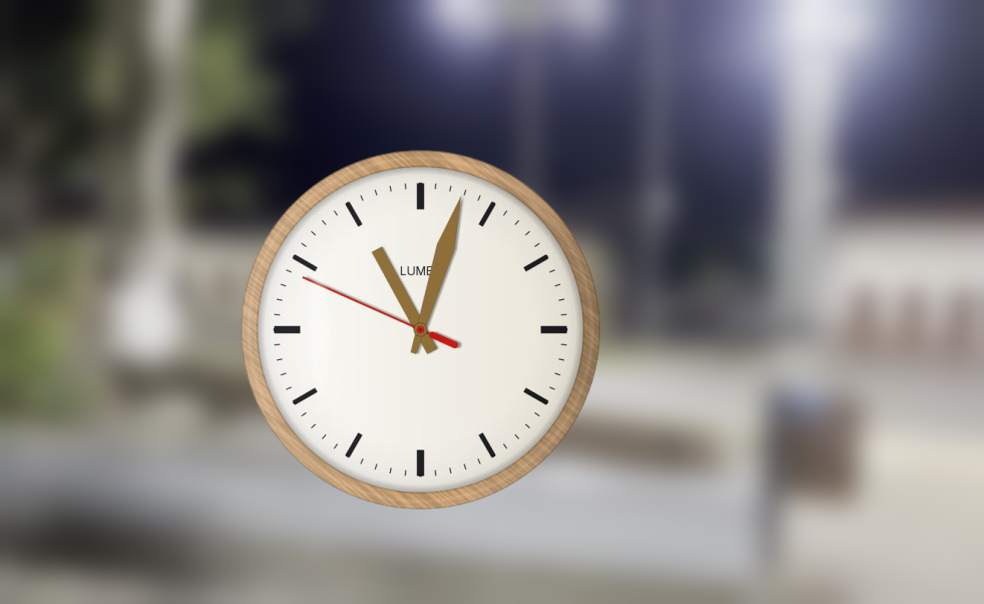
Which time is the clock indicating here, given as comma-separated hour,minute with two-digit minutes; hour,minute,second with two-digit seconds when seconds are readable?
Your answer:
11,02,49
